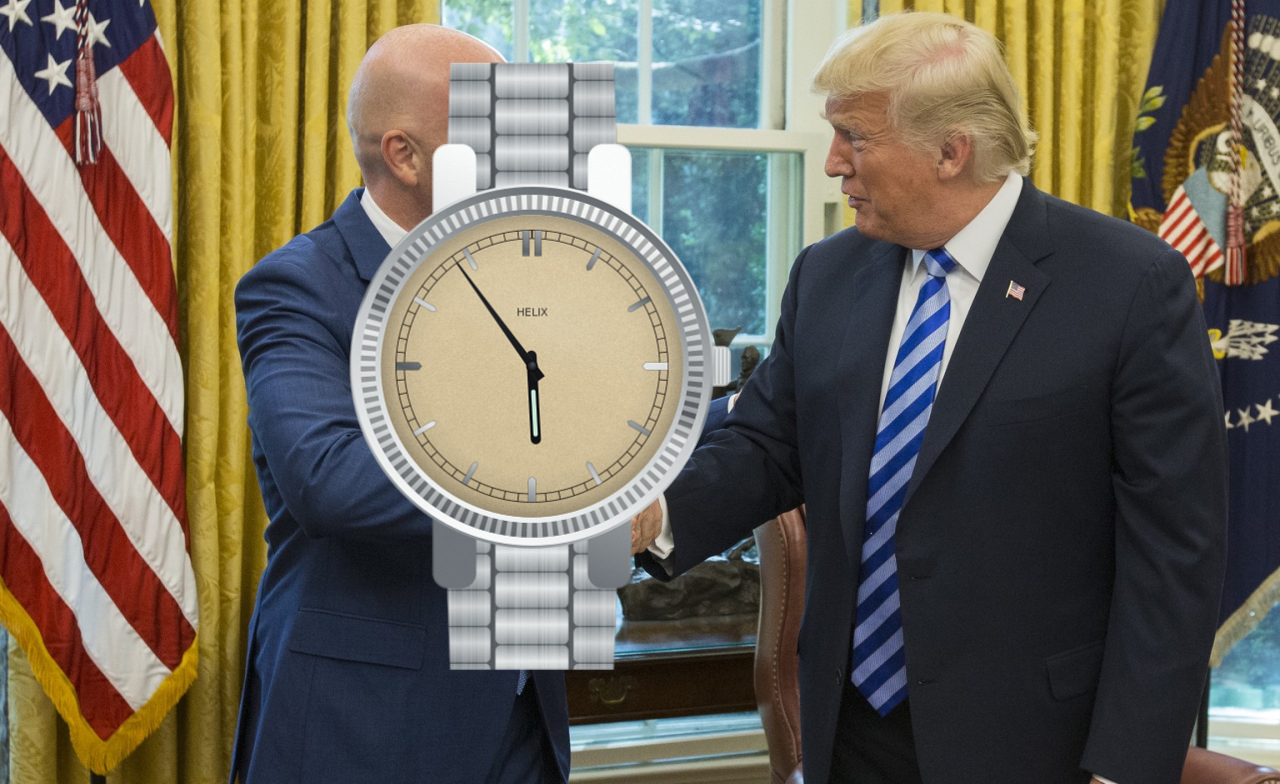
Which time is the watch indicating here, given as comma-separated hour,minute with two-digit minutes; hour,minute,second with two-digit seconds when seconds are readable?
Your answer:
5,54
